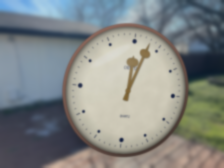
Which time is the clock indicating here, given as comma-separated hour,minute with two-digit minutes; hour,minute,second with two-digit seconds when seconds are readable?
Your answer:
12,03
